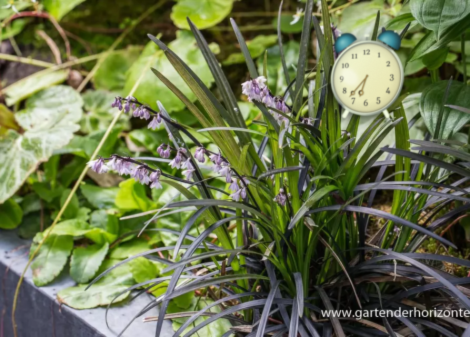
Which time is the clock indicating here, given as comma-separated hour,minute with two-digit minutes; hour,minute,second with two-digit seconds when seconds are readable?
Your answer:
6,37
